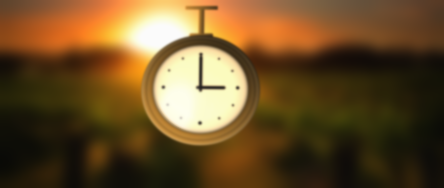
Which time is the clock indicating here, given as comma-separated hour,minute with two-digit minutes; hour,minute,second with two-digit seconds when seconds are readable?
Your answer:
3,00
